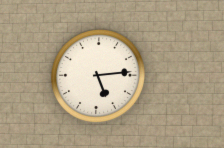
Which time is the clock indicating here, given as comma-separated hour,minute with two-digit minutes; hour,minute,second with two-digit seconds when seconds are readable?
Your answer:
5,14
